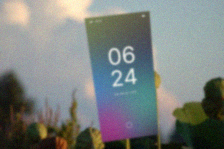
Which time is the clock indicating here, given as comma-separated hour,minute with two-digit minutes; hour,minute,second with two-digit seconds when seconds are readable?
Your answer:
6,24
